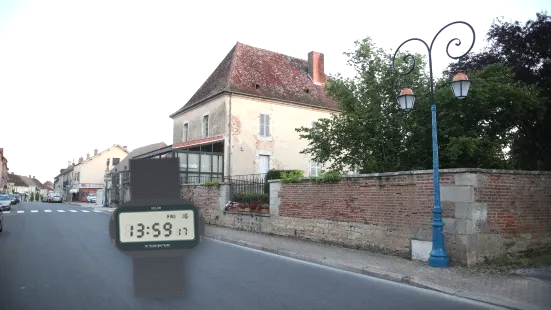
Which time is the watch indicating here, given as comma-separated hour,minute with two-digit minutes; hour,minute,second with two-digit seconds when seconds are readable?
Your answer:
13,59
